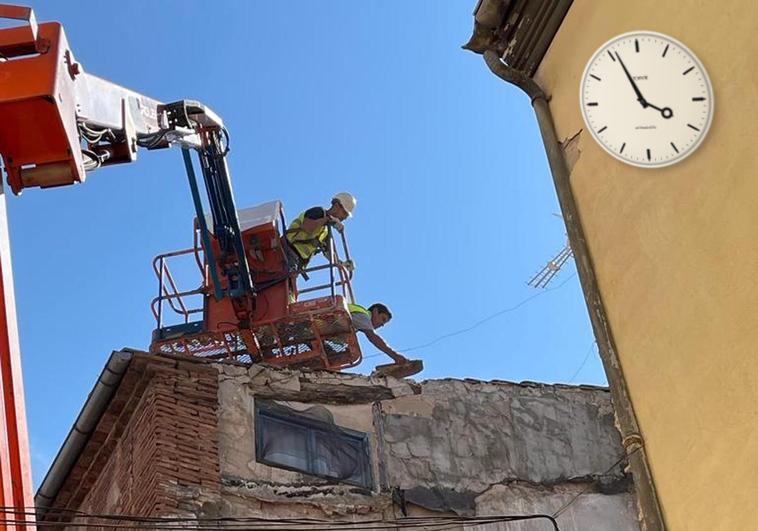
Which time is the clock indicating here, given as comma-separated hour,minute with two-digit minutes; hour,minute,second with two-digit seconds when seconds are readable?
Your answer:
3,56
